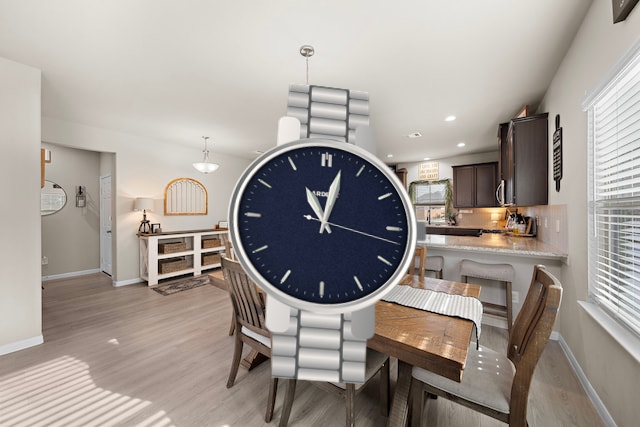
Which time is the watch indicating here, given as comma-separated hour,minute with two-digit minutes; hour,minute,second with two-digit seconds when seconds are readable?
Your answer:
11,02,17
